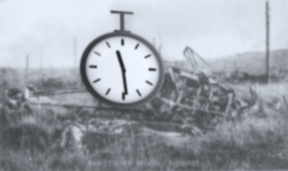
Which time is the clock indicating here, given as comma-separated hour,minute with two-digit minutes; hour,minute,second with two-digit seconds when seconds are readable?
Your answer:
11,29
